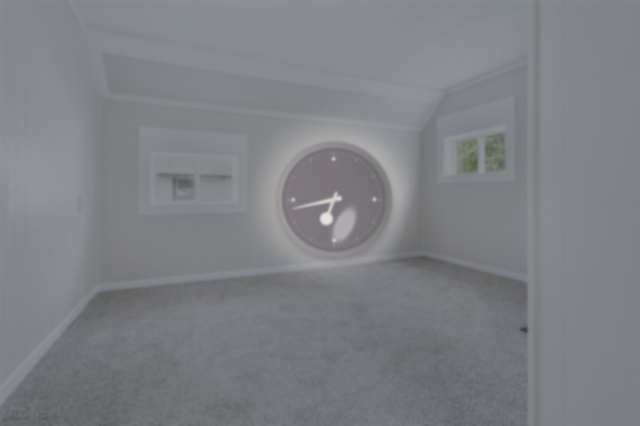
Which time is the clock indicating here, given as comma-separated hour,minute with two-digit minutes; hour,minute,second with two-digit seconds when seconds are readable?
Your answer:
6,43
